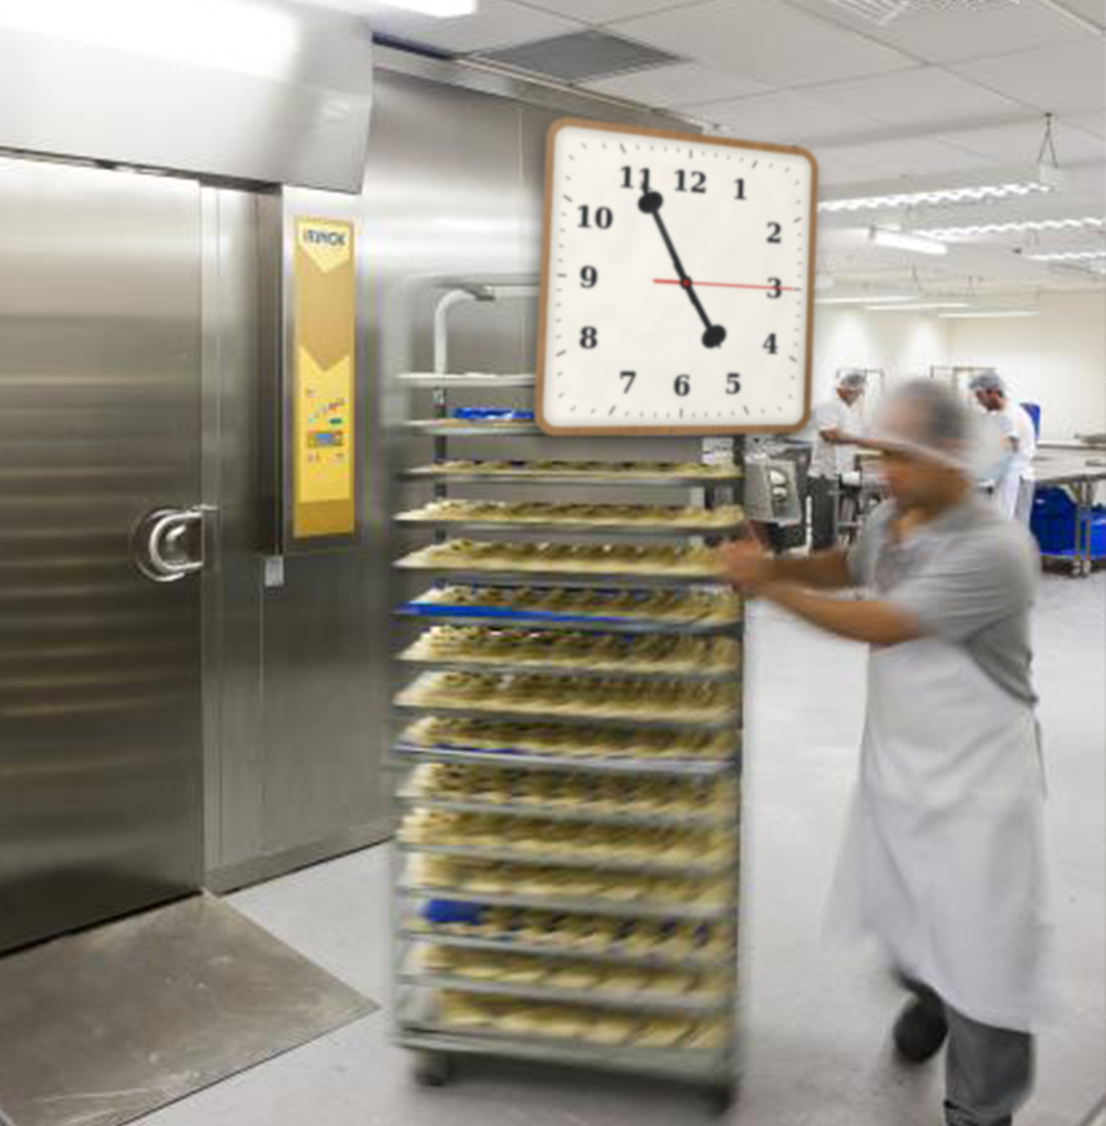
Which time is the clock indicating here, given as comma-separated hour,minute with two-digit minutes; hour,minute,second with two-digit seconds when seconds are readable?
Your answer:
4,55,15
